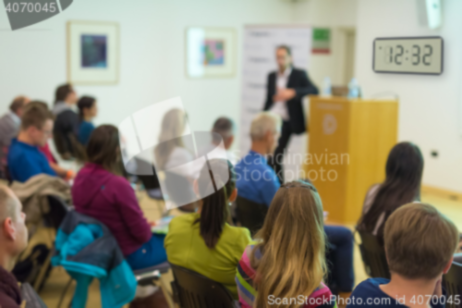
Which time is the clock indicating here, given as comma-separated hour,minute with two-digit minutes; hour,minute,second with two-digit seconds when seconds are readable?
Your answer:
12,32
